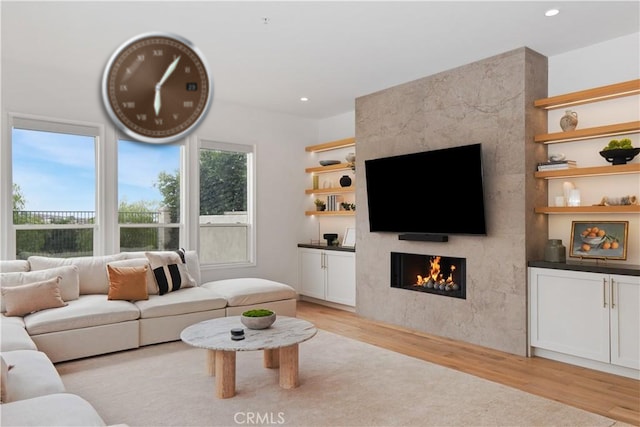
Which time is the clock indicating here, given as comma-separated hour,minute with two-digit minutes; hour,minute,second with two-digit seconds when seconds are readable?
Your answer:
6,06
